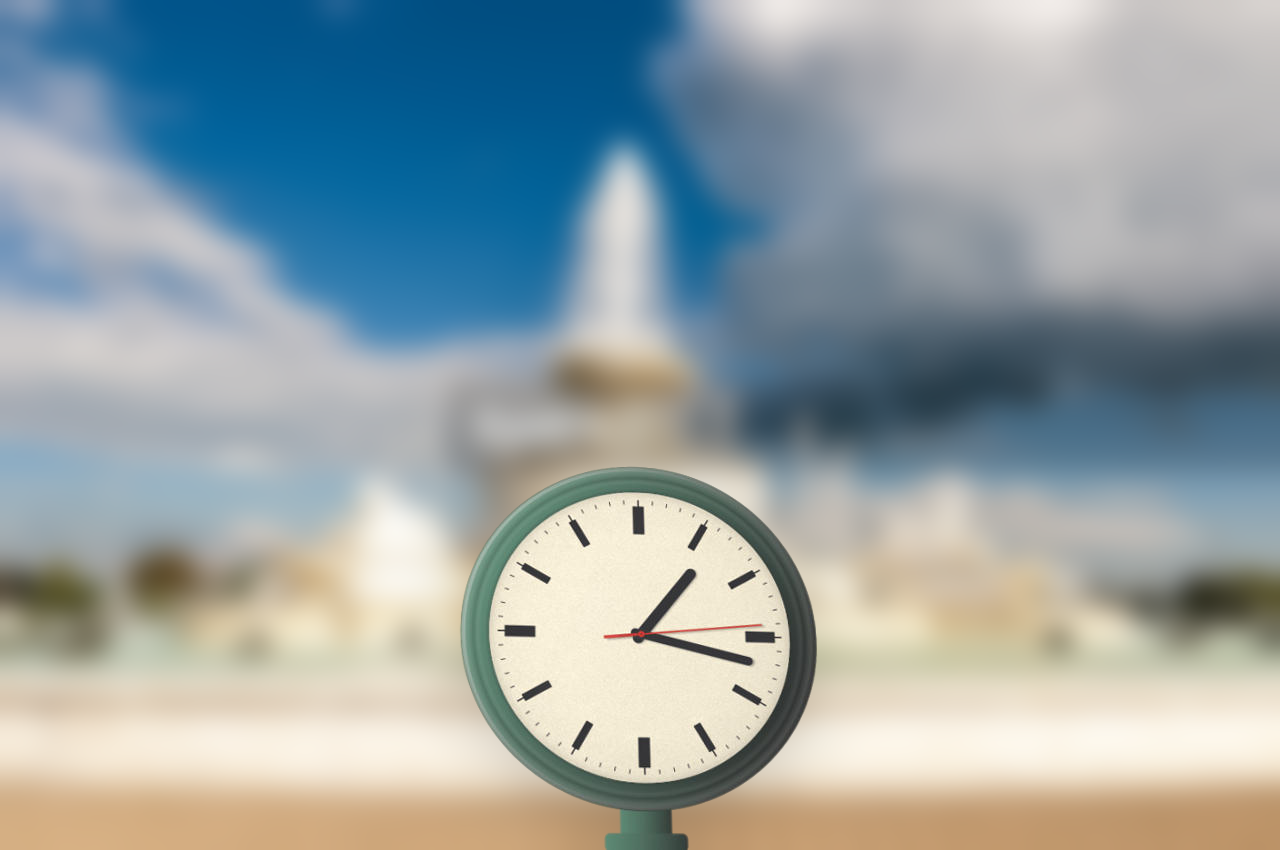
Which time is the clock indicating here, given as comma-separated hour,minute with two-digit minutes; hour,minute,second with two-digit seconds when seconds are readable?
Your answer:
1,17,14
